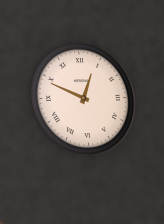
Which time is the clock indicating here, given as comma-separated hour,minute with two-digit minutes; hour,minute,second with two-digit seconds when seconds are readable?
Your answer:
12,49
